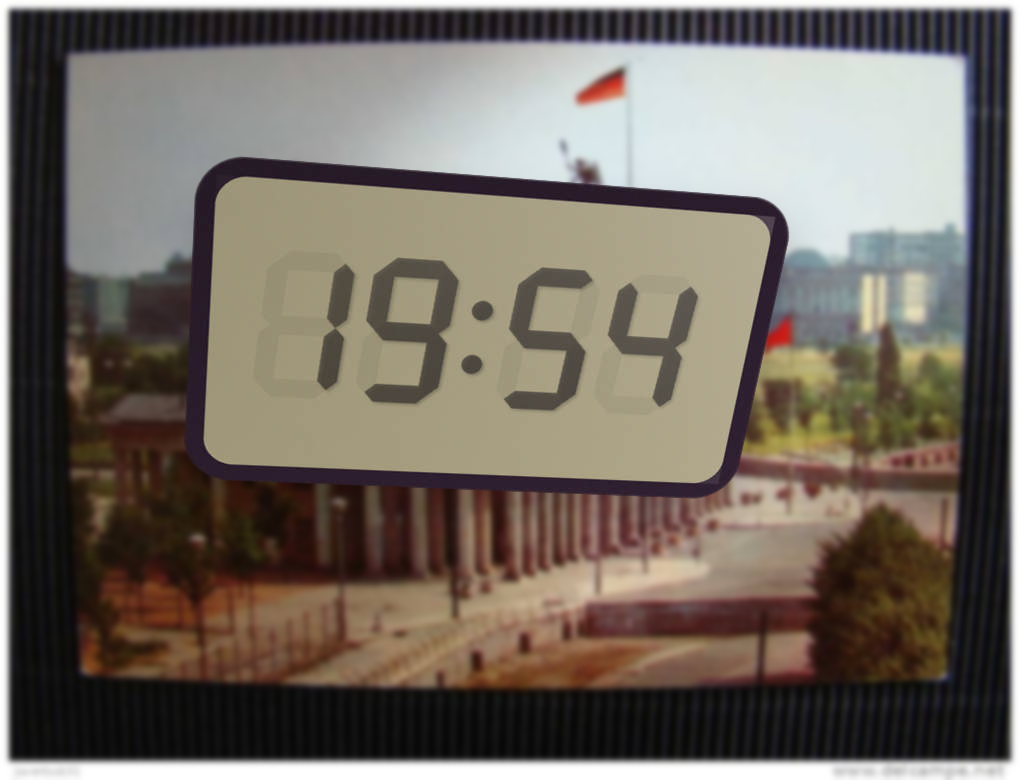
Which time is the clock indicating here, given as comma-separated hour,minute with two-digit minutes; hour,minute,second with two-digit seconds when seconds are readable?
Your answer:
19,54
